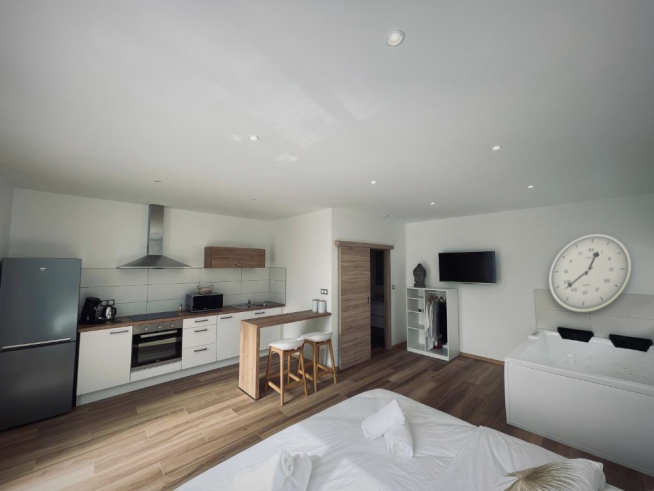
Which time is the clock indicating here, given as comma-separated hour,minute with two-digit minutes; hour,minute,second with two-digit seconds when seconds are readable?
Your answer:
12,38
